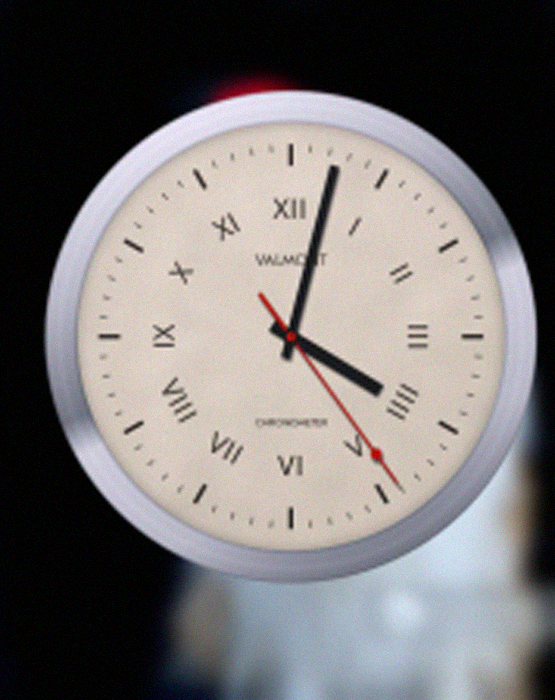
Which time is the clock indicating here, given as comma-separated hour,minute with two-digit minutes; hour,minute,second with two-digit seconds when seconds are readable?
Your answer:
4,02,24
